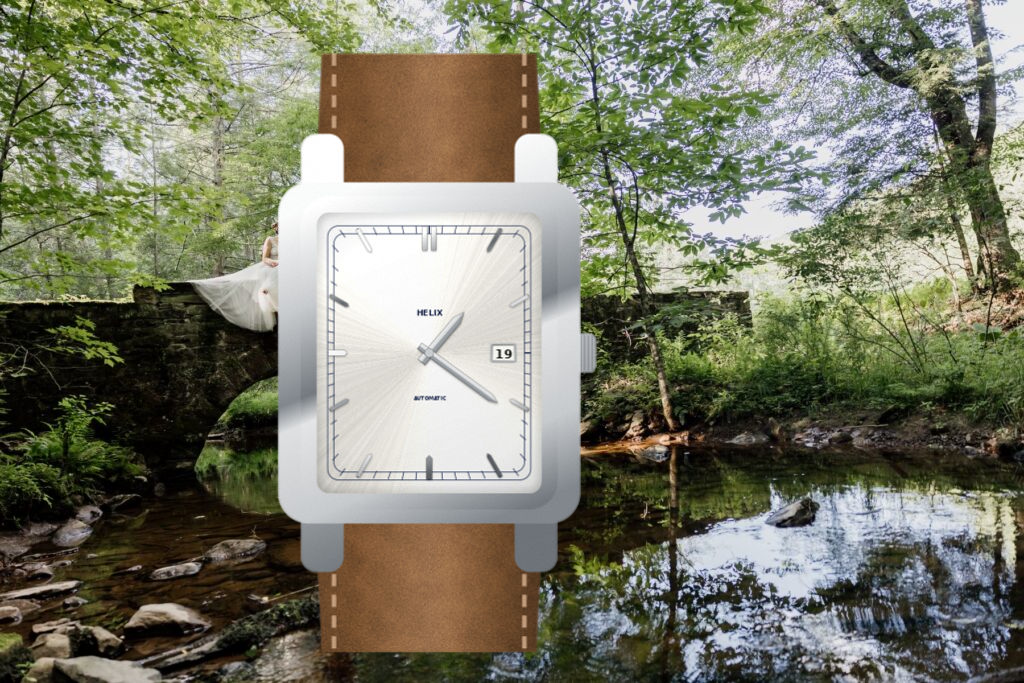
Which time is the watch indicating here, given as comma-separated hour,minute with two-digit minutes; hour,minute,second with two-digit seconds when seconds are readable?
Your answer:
1,21
